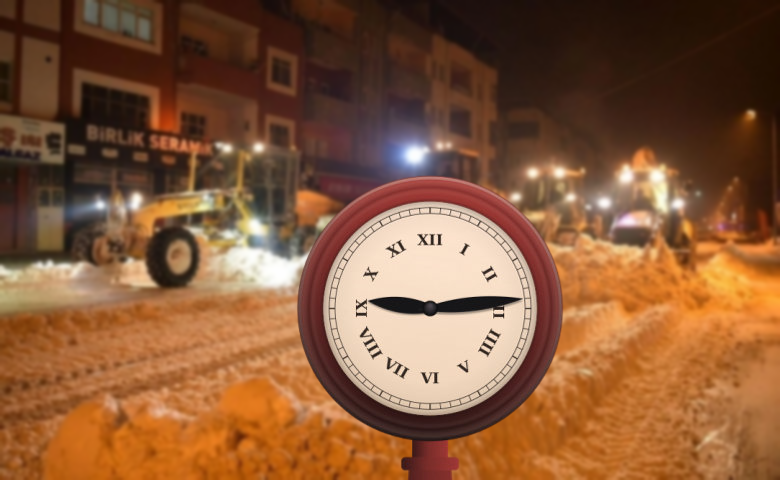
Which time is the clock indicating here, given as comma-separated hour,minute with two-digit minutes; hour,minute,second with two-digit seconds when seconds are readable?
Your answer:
9,14
